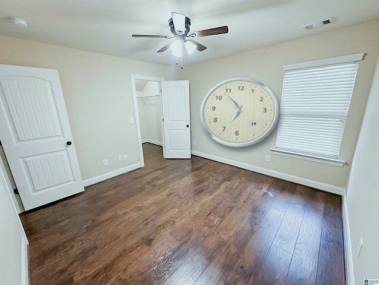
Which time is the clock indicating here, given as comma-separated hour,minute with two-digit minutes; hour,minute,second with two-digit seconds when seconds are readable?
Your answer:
6,53
